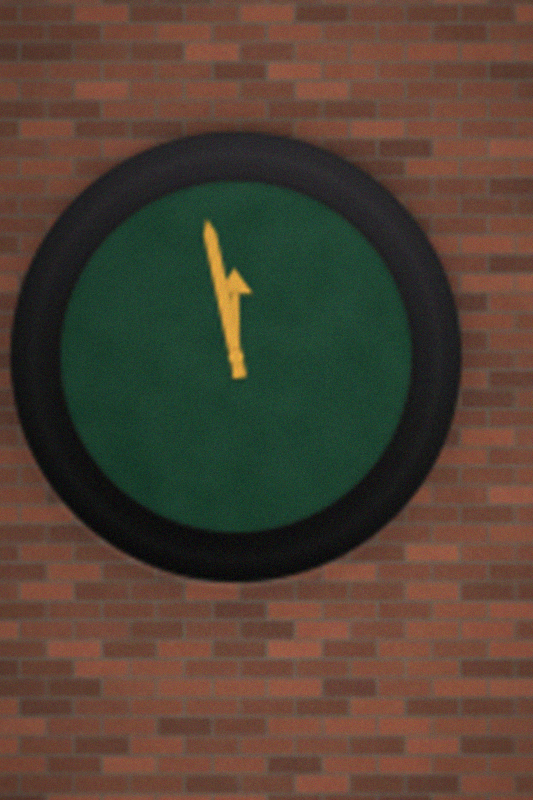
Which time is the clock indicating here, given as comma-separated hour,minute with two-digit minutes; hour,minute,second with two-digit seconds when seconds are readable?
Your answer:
11,58
